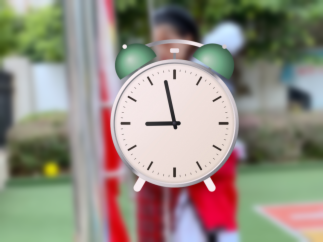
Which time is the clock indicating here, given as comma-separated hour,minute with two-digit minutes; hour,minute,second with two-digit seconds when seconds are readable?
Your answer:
8,58
